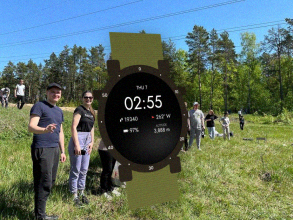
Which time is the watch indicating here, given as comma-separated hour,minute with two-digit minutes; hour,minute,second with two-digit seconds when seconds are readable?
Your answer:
2,55
